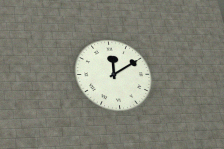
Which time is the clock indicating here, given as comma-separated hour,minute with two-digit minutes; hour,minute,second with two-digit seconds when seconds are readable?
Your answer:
12,10
